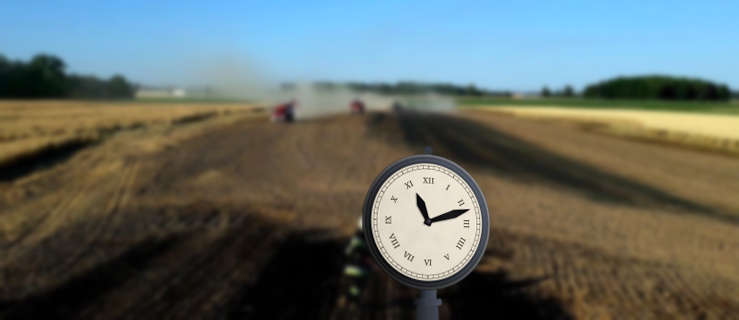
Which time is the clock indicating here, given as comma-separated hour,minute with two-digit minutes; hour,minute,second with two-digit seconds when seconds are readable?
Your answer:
11,12
